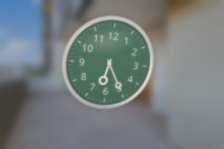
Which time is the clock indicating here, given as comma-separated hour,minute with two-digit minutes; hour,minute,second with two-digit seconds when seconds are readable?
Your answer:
6,25
